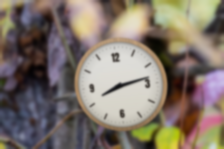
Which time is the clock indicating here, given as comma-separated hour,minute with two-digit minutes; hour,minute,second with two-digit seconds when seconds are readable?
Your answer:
8,13
